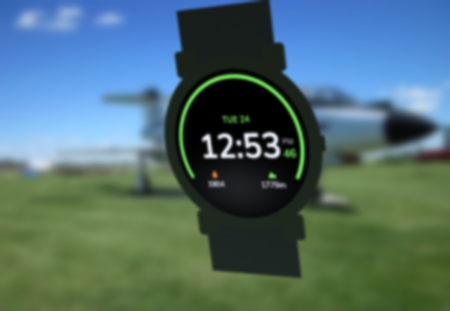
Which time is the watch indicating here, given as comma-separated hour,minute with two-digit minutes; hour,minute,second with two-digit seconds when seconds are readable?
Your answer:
12,53
